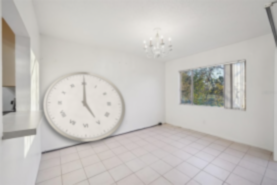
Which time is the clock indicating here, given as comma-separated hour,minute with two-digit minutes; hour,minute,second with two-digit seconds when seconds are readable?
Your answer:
5,00
